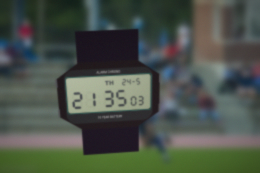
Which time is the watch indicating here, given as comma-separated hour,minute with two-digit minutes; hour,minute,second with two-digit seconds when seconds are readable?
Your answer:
21,35,03
